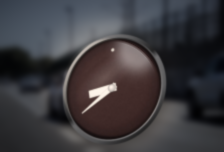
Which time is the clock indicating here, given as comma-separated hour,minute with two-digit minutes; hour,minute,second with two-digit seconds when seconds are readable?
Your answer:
8,39
